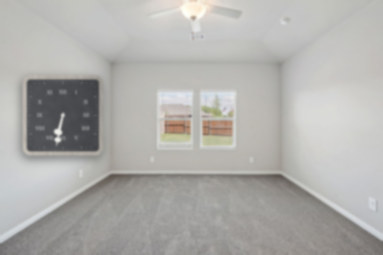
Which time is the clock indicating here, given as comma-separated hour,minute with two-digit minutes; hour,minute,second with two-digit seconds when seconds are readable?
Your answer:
6,32
